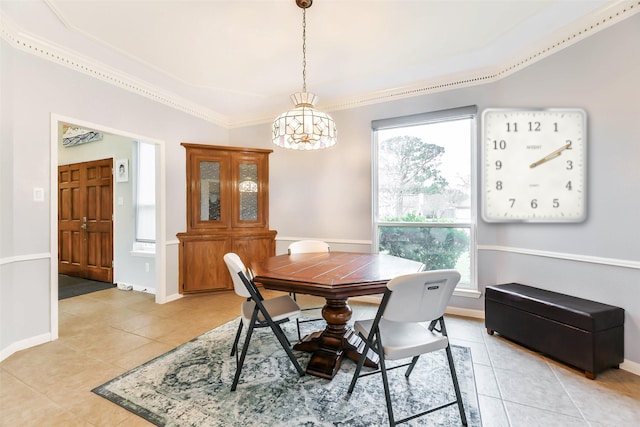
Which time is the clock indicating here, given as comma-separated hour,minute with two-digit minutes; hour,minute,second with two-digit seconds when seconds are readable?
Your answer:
2,10
